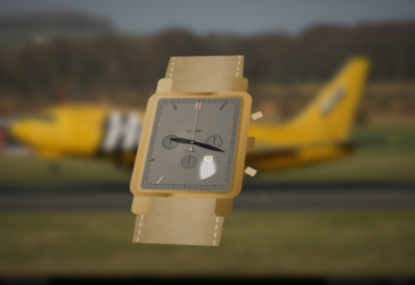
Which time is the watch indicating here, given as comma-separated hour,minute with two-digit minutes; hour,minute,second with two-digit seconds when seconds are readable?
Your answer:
9,18
